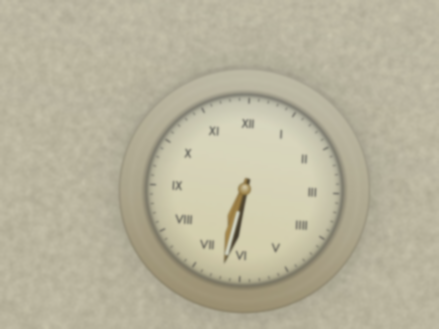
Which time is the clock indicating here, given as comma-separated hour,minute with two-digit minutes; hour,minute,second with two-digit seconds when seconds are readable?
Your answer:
6,32
